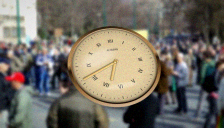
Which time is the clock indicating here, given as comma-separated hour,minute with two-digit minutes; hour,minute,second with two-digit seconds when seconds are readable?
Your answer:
6,41
